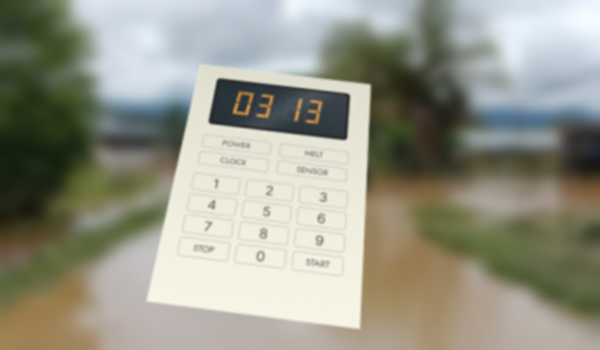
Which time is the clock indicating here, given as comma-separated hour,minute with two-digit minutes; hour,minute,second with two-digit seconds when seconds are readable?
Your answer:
3,13
